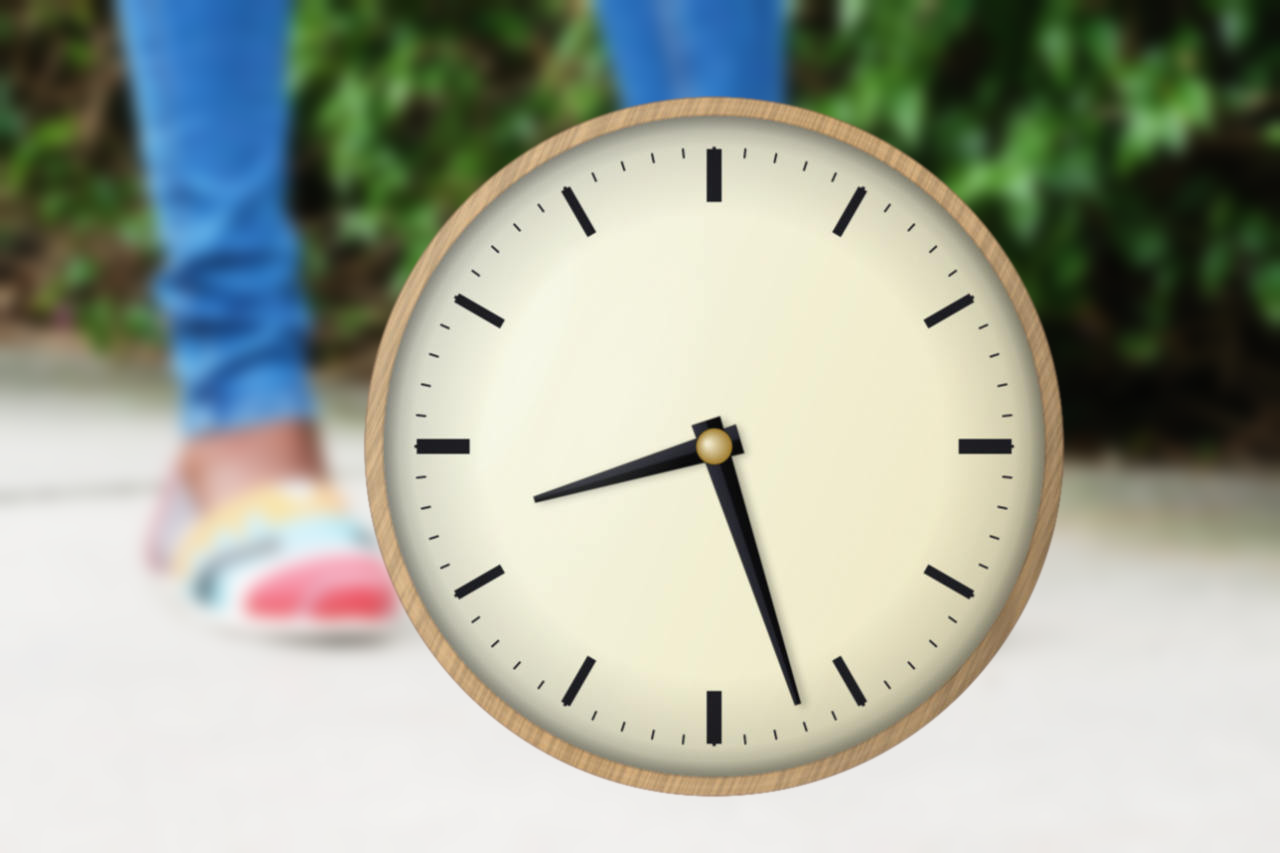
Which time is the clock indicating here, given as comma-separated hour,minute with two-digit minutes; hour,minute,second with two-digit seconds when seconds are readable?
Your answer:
8,27
